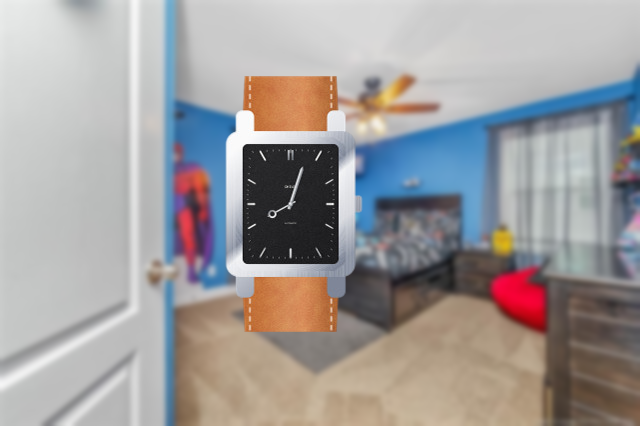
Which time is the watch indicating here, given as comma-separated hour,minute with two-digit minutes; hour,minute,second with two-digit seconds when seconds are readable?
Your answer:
8,03
